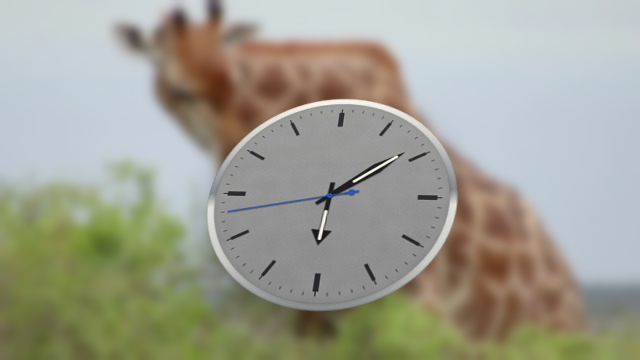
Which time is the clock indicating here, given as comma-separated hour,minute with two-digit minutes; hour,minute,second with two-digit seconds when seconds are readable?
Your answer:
6,08,43
